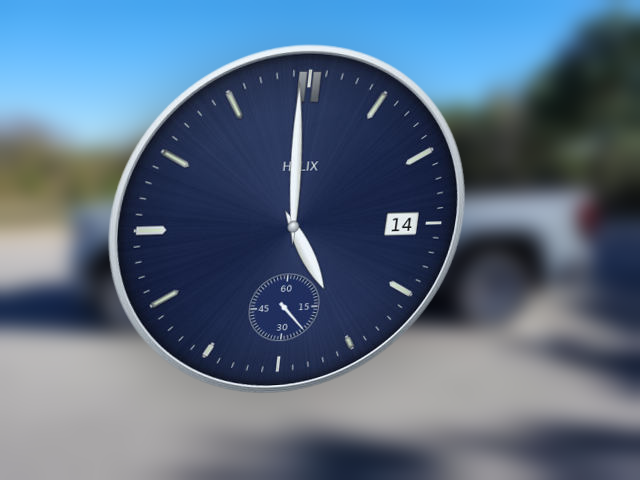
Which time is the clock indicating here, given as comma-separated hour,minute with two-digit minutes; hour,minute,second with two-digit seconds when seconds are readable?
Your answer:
4,59,23
